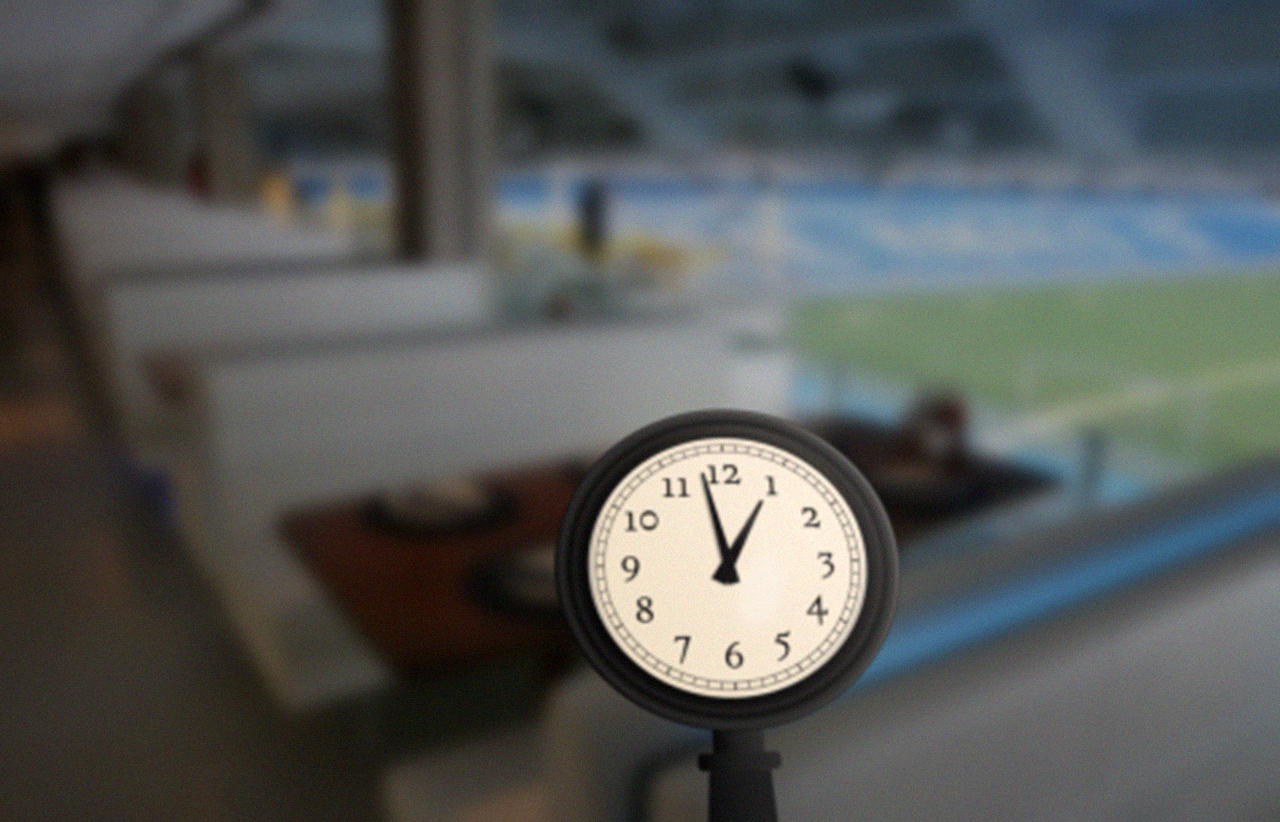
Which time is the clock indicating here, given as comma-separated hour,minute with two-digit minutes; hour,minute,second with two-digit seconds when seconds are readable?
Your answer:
12,58
